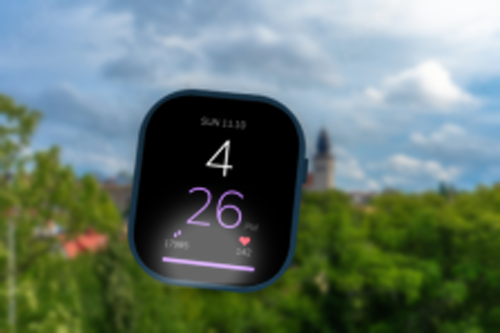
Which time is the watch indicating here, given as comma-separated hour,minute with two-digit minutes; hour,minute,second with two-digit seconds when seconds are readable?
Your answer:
4,26
